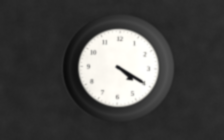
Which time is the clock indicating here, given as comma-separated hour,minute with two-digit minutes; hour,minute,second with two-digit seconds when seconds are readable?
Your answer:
4,20
